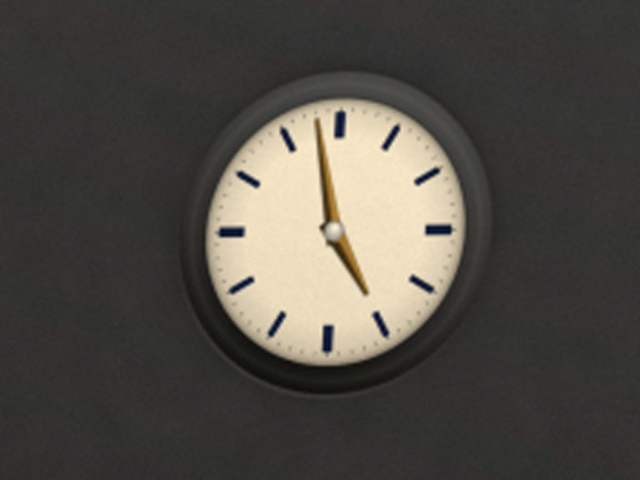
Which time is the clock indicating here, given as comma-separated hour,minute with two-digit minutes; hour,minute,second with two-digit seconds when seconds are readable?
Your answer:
4,58
